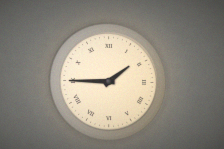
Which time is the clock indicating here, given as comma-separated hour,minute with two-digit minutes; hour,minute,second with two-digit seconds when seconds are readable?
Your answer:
1,45
